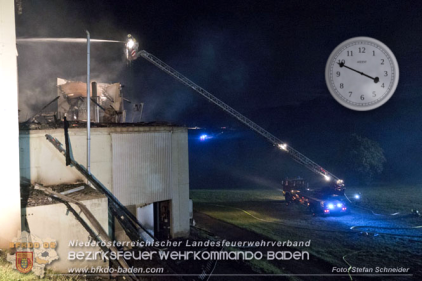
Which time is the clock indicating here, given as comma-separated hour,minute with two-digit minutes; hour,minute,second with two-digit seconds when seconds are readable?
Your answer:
3,49
